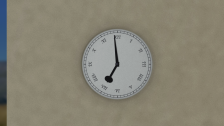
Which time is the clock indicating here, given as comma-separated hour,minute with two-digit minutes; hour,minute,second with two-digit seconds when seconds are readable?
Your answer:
6,59
